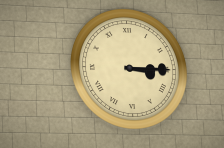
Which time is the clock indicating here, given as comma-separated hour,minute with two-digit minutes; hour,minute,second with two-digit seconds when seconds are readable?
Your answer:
3,15
